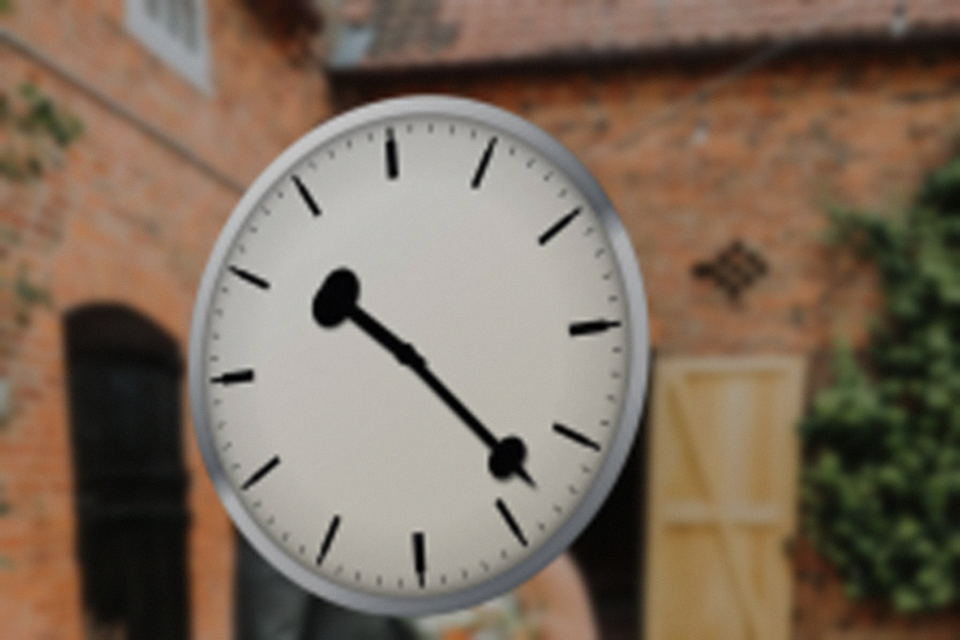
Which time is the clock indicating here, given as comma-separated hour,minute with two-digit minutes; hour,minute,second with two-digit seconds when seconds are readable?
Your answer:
10,23
